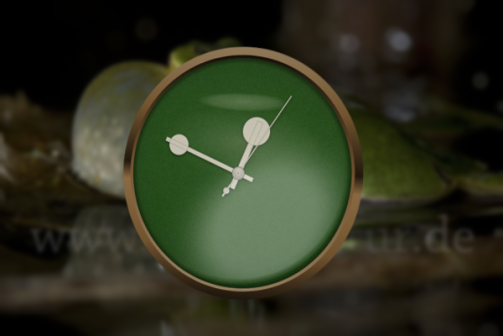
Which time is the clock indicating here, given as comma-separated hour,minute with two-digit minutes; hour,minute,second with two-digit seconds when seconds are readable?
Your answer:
12,49,06
